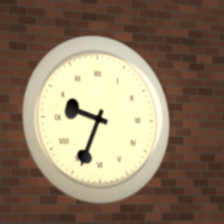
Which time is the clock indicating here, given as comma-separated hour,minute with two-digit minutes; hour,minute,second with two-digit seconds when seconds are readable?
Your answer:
9,34
